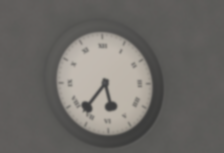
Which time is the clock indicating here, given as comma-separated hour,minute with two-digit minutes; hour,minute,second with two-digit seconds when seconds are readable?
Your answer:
5,37
